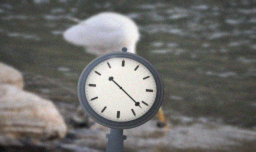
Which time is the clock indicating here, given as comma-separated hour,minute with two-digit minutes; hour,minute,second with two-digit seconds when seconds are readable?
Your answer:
10,22
